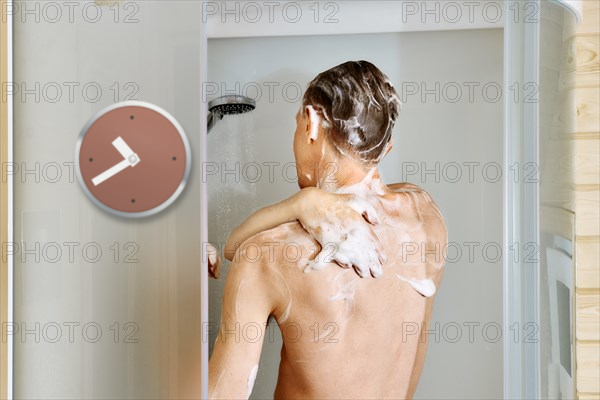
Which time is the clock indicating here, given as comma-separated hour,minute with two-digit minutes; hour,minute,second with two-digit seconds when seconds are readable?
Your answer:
10,40
